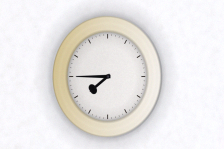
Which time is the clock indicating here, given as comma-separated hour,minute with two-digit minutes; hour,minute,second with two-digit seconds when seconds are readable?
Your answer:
7,45
